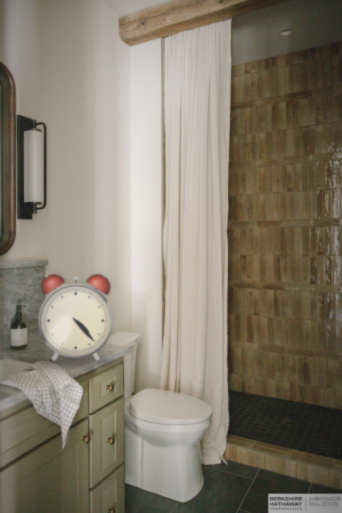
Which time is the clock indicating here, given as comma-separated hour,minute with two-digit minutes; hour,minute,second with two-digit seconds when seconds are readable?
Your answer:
4,23
